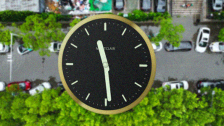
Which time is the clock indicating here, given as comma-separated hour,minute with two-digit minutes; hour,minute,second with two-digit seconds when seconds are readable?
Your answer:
11,29
